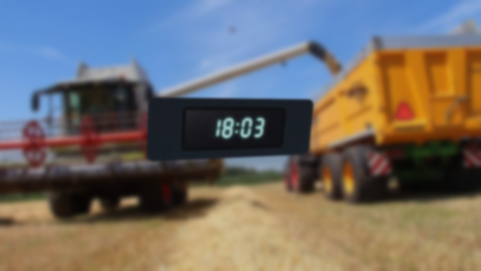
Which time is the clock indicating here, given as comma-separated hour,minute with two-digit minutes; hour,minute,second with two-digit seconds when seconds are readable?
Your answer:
18,03
